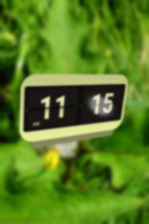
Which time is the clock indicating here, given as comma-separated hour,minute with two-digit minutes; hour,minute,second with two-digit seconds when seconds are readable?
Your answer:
11,15
